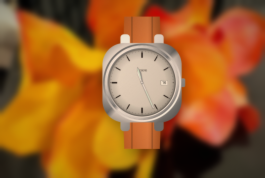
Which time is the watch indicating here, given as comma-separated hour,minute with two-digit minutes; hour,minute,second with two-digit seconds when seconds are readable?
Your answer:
11,26
